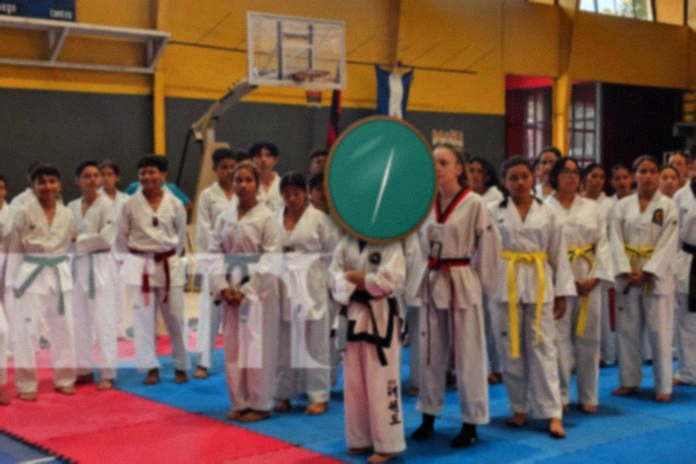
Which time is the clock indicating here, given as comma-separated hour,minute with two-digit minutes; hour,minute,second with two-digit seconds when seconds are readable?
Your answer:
12,33
